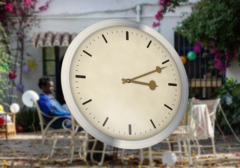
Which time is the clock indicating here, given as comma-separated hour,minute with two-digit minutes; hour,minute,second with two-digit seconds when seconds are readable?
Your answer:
3,11
